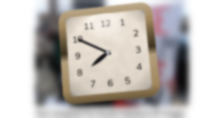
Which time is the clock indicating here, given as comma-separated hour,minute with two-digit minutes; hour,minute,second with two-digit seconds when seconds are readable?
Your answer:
7,50
